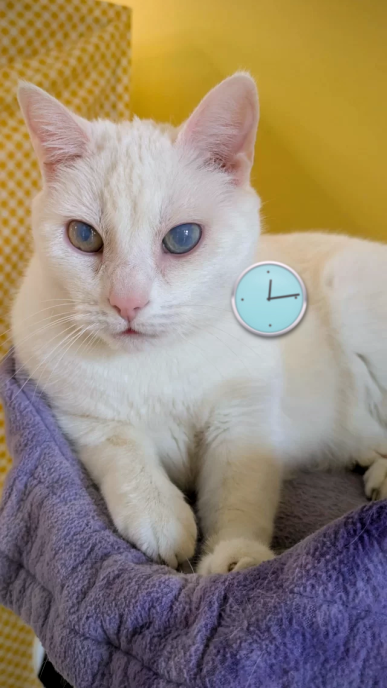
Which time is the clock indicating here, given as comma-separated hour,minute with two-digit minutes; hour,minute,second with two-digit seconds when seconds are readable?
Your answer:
12,14
